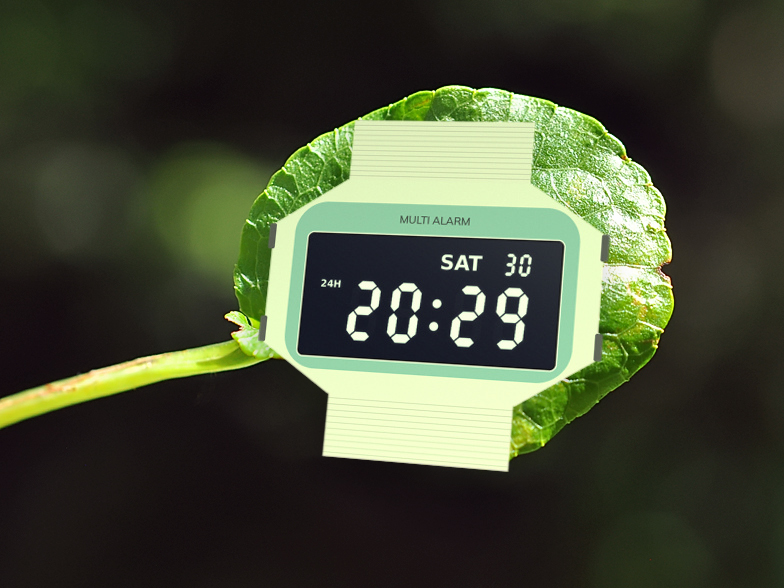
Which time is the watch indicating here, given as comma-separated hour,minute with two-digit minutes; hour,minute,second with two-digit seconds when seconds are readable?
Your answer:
20,29
